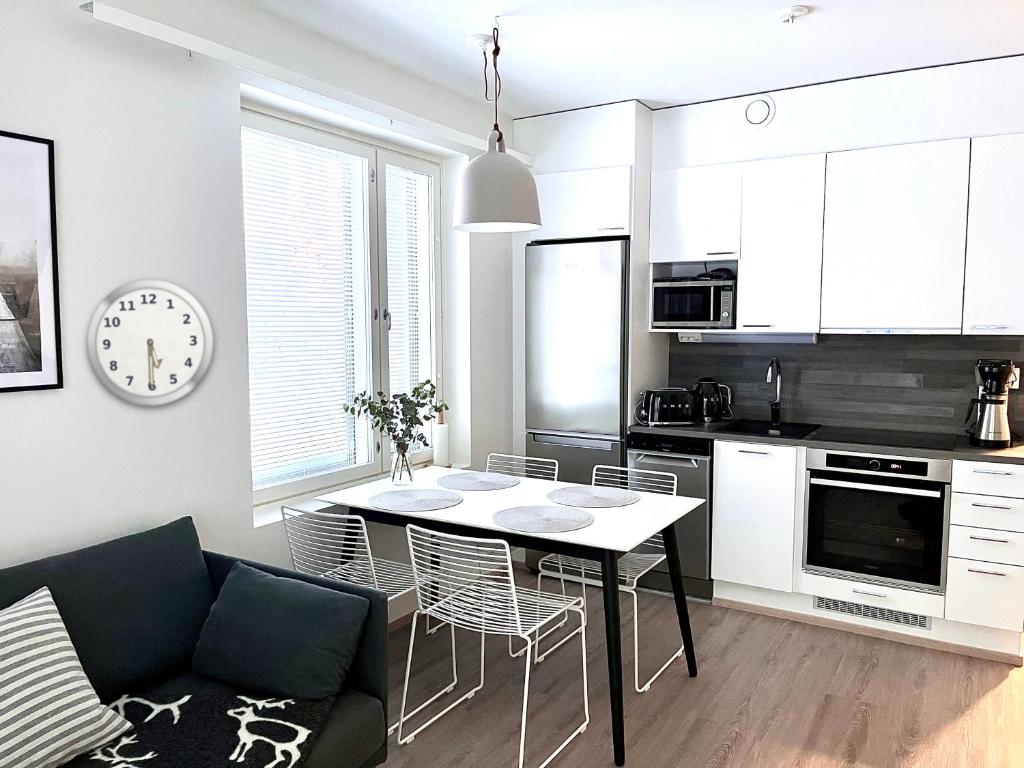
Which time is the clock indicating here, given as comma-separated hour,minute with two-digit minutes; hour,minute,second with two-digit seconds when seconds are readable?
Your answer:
5,30
